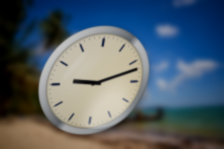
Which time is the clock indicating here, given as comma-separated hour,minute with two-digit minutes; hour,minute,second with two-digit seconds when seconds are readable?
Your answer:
9,12
